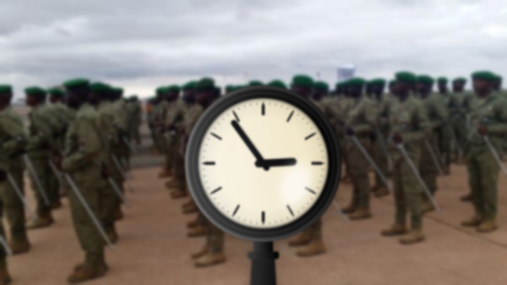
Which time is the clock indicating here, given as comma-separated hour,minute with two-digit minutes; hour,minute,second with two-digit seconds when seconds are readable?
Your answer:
2,54
